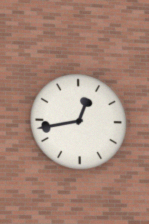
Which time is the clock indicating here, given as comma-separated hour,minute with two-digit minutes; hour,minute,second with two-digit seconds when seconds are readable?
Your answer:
12,43
